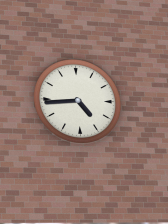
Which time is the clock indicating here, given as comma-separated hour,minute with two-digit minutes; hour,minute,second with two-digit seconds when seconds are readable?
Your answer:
4,44
